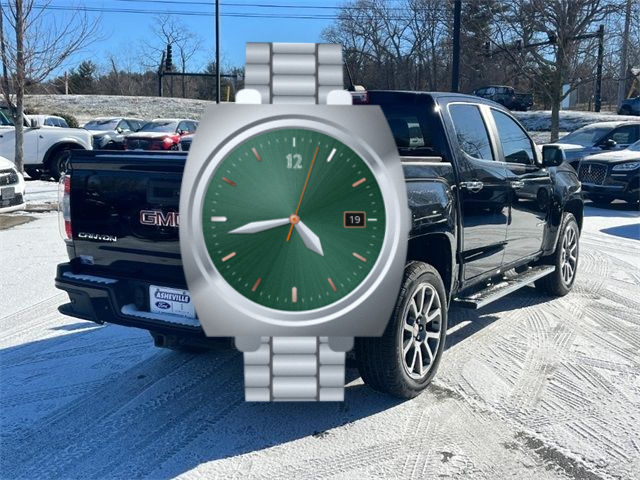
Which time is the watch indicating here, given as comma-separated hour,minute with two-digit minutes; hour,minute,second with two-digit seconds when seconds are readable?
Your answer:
4,43,03
